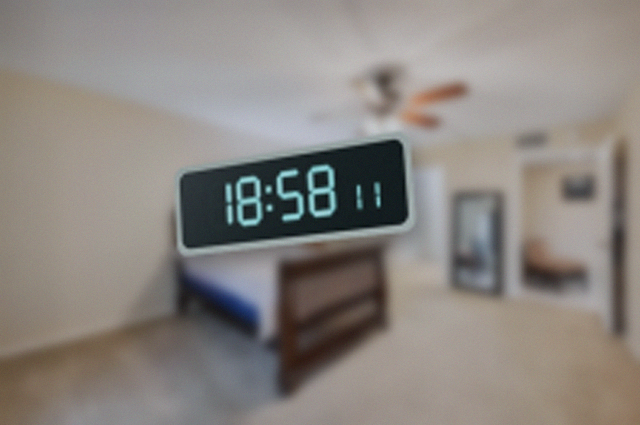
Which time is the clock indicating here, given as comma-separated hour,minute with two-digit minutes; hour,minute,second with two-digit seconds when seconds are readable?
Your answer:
18,58,11
